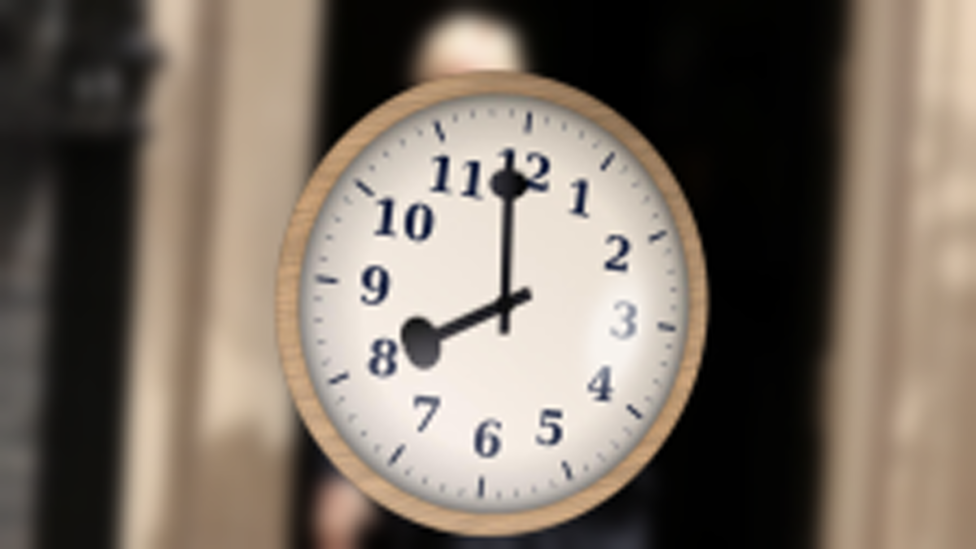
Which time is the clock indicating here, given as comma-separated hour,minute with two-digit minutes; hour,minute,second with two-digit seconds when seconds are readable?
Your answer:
7,59
